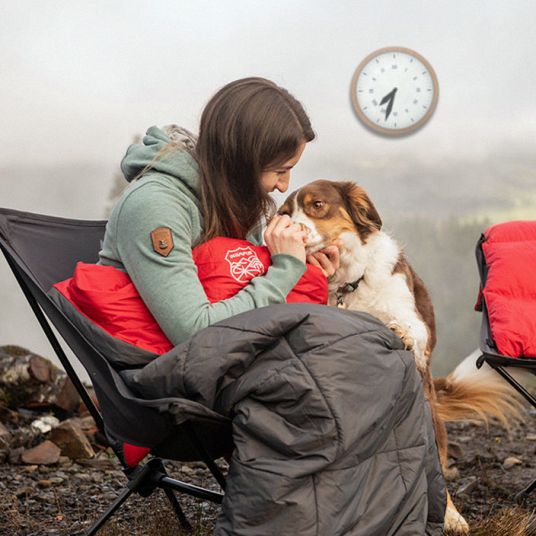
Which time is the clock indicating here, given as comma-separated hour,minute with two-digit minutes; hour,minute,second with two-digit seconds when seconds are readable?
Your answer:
7,33
